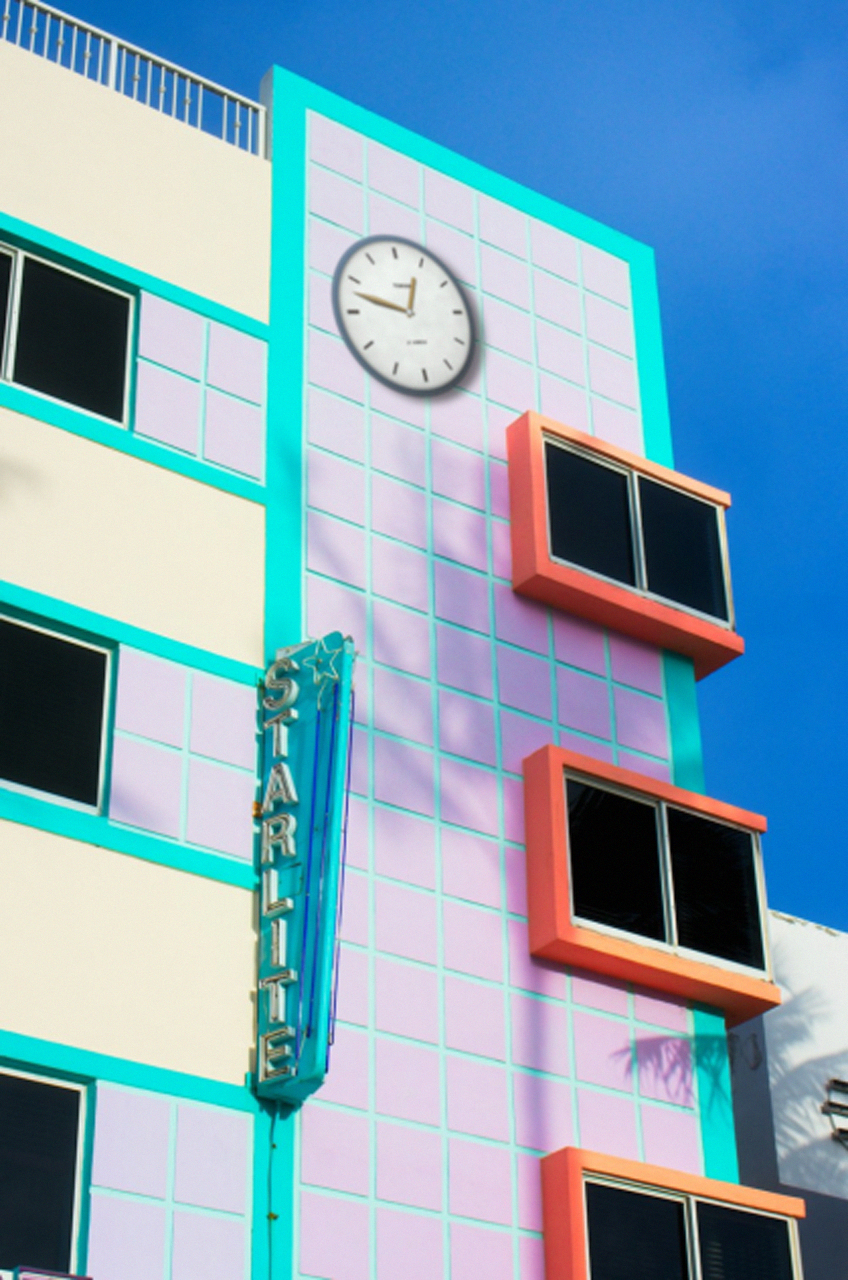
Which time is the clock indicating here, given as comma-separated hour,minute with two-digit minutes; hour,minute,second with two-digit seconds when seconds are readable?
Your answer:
12,48
